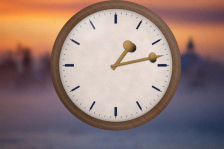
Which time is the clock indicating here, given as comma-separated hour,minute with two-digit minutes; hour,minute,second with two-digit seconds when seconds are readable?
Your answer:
1,13
